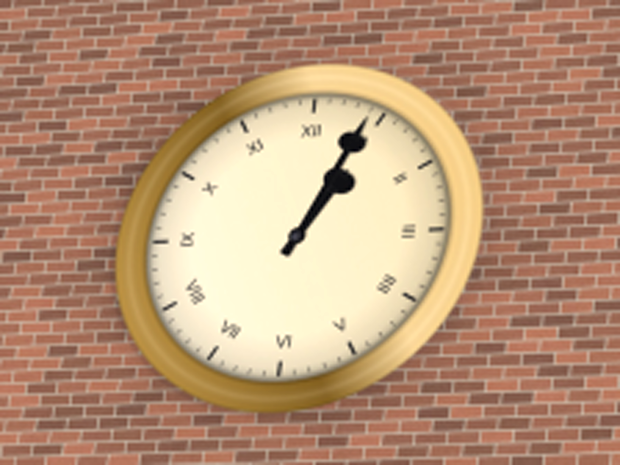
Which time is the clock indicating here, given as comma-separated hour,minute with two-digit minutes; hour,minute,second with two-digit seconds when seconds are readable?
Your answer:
1,04
